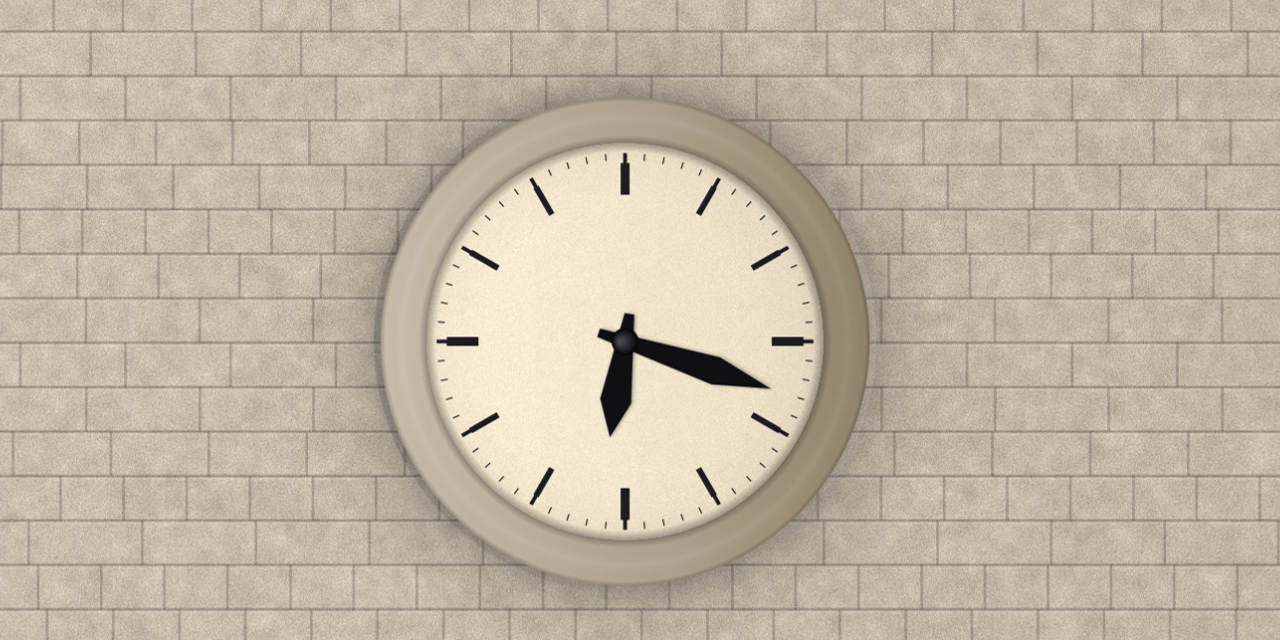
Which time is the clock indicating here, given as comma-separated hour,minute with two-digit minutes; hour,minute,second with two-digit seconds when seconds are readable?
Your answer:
6,18
